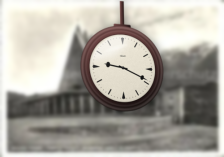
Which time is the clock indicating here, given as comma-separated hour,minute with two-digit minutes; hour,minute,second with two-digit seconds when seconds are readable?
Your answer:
9,19
